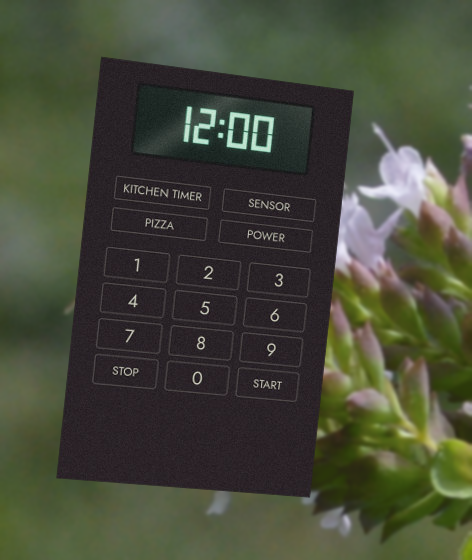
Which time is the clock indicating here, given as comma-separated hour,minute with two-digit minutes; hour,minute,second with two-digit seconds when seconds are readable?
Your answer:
12,00
